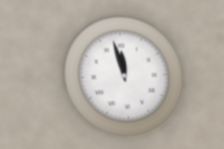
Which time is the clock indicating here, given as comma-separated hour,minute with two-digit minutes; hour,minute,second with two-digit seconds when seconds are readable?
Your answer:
11,58
